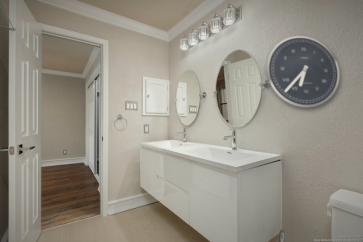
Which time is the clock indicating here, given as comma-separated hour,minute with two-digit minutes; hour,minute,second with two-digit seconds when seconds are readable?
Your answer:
6,37
